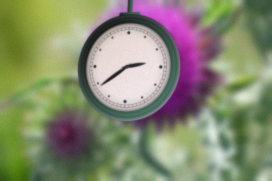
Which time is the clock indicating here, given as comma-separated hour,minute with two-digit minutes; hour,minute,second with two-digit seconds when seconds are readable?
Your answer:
2,39
